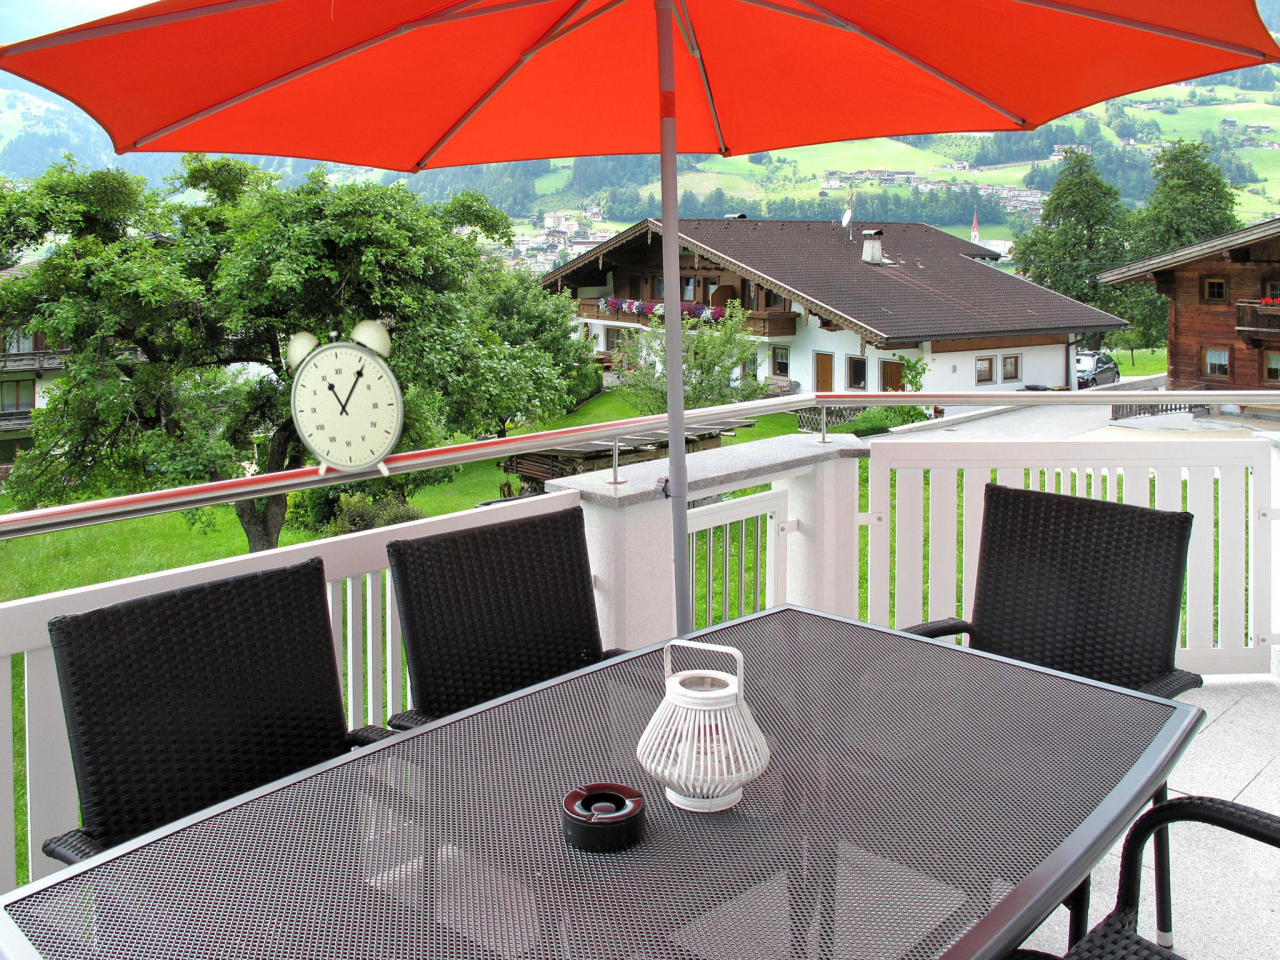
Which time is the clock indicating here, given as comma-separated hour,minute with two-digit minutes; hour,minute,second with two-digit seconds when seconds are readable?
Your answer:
11,06
